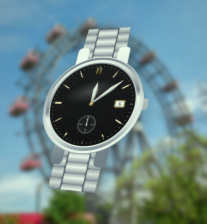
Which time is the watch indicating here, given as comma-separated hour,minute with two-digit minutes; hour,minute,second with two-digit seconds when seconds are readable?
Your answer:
12,08
